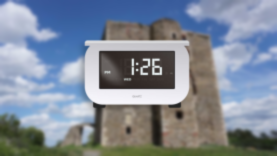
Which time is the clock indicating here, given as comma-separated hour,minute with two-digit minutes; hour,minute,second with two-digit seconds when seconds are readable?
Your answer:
1,26
